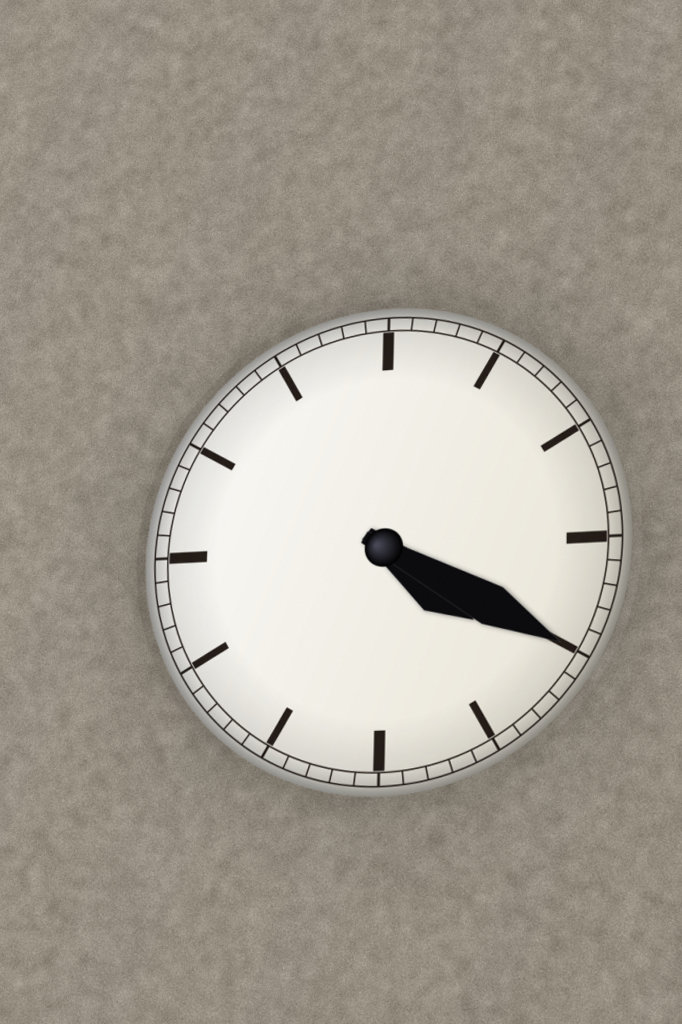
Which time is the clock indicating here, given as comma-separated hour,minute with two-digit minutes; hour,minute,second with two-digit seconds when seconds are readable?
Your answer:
4,20
